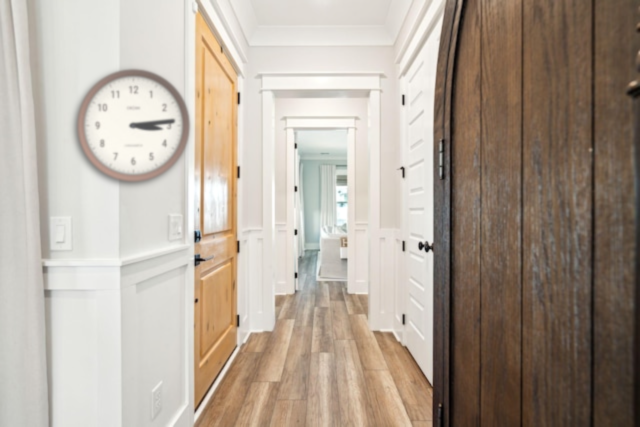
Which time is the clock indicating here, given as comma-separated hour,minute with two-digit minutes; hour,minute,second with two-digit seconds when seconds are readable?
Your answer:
3,14
